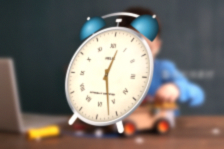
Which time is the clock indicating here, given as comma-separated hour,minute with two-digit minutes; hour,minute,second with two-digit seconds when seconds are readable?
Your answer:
12,27
